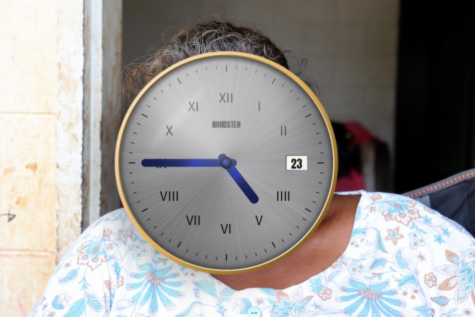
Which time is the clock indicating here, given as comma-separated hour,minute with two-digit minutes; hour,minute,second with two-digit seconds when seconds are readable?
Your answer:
4,45
